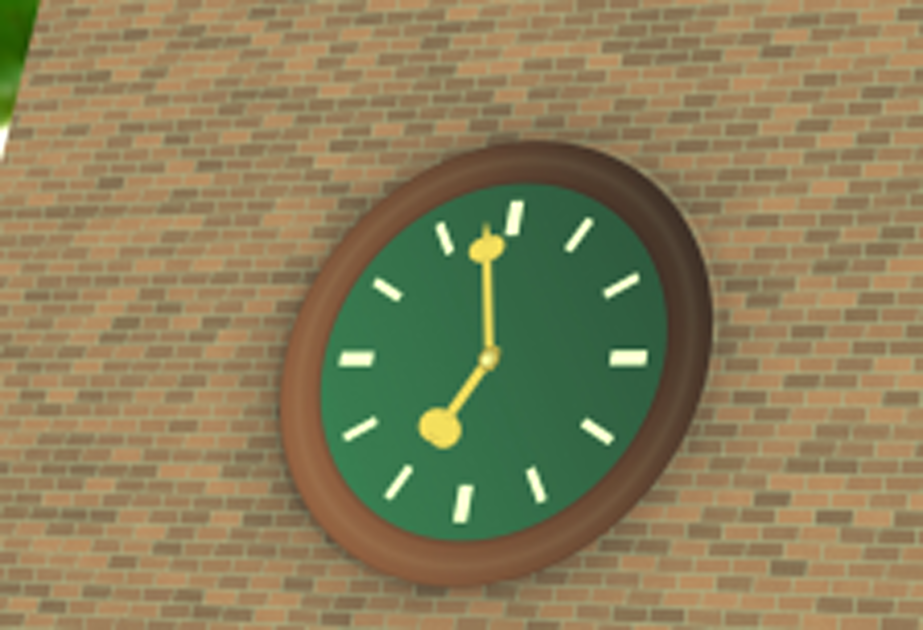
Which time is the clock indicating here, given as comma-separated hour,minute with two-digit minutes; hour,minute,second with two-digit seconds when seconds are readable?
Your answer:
6,58
